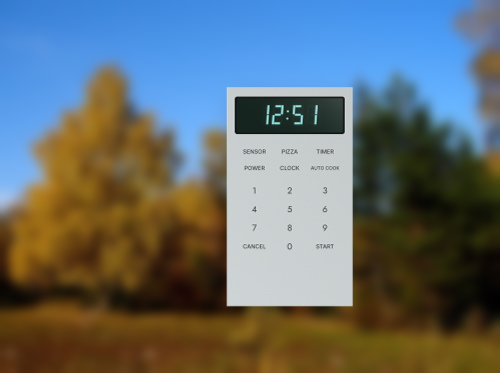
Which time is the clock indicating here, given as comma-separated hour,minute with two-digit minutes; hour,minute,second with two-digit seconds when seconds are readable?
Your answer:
12,51
